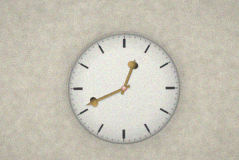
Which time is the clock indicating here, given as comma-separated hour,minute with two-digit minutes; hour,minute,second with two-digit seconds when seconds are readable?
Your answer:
12,41
